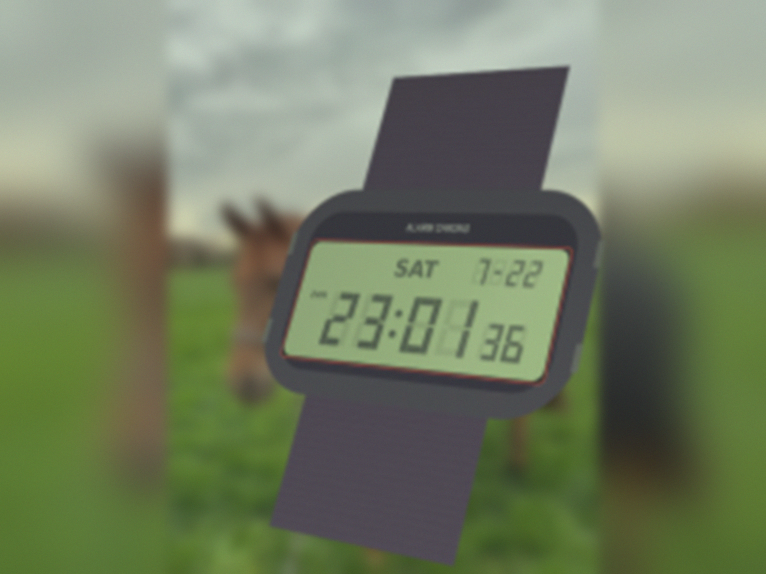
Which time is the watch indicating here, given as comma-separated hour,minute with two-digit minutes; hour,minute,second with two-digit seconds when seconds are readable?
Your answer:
23,01,36
